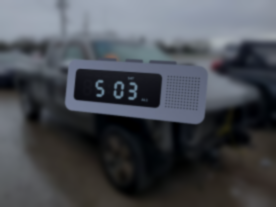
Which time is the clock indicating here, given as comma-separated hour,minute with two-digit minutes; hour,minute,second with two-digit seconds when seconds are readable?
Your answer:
5,03
